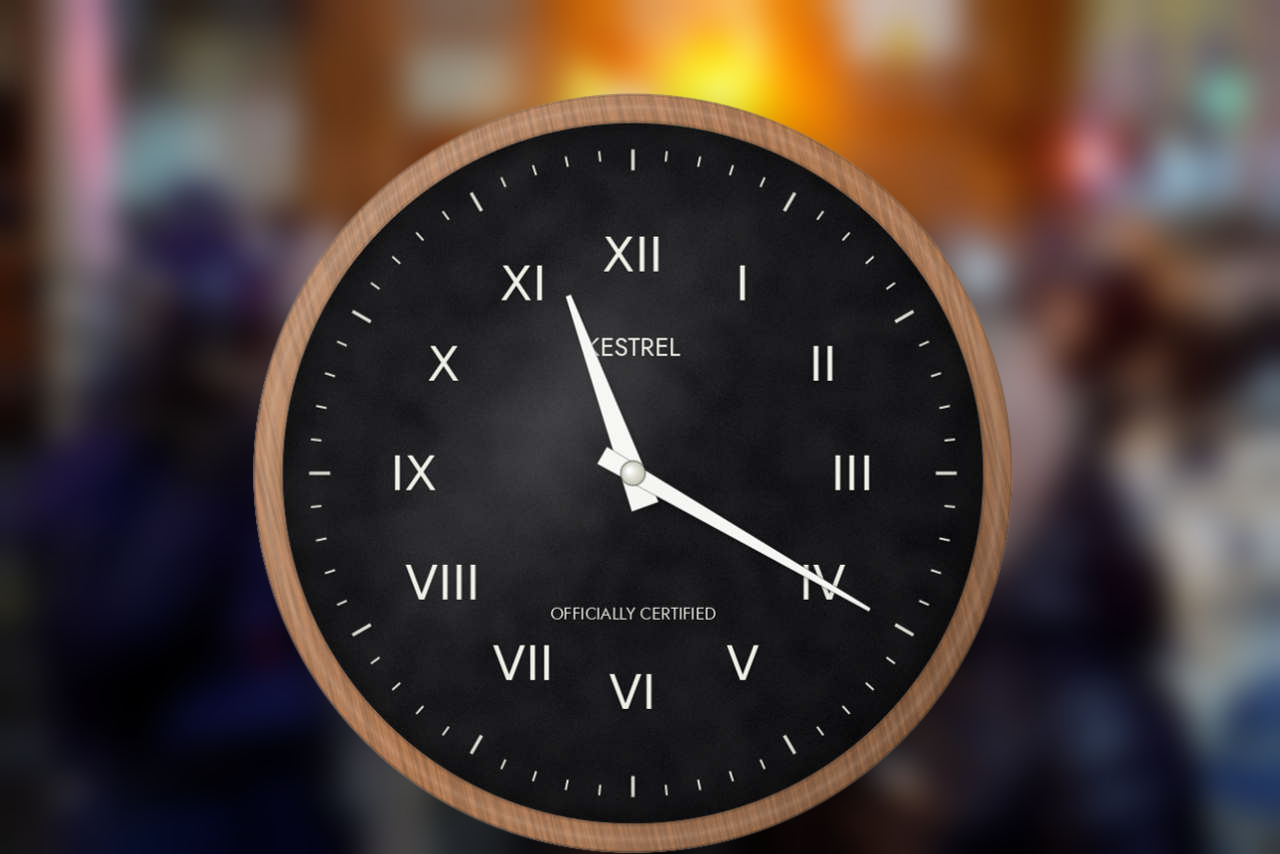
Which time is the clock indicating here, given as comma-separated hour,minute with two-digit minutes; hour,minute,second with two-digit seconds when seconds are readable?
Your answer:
11,20
